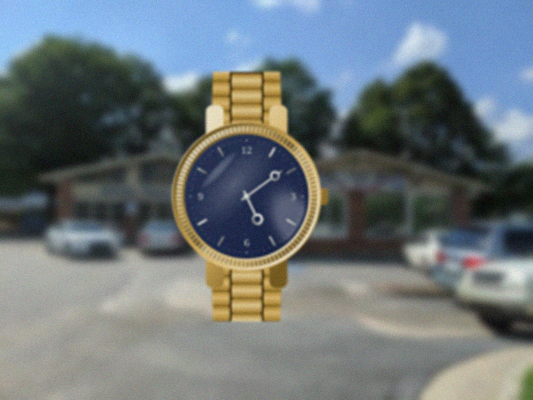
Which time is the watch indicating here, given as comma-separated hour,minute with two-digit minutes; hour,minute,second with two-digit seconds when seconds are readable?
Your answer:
5,09
